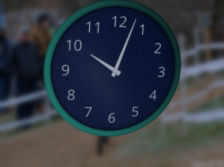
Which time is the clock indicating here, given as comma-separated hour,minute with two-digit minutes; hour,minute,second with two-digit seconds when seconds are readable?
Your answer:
10,03
